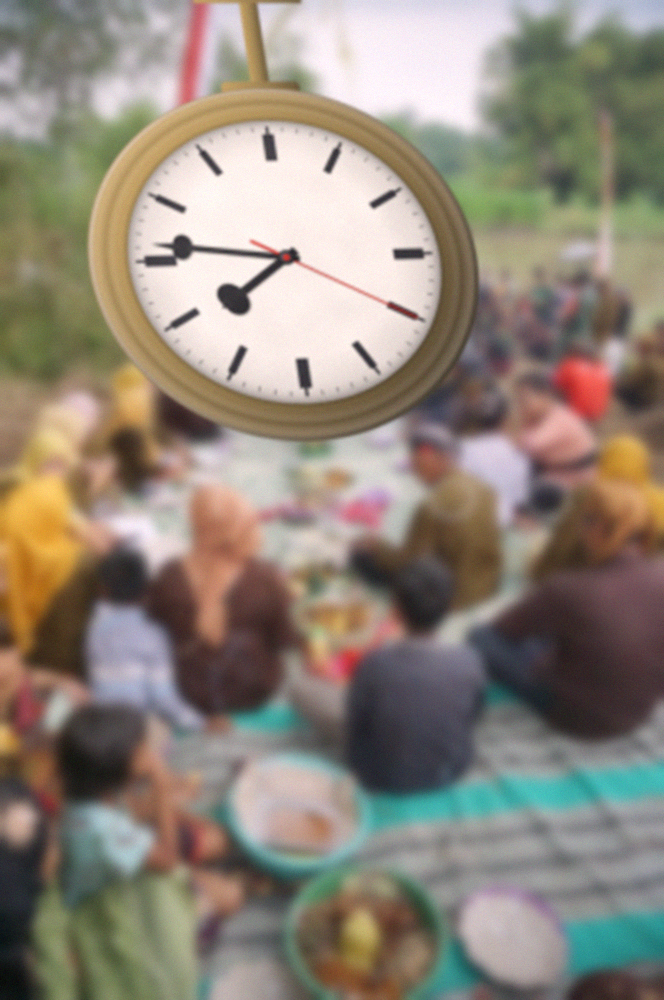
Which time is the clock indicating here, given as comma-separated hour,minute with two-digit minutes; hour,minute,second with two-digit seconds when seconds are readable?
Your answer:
7,46,20
